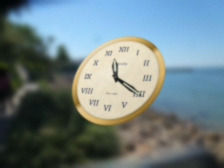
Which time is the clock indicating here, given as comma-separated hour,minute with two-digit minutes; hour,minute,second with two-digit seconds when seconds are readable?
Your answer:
11,20
